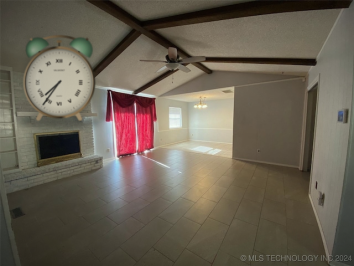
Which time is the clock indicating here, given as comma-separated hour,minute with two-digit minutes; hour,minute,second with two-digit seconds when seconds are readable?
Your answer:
7,36
